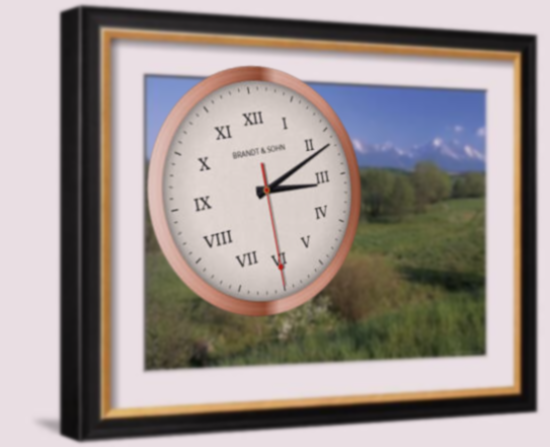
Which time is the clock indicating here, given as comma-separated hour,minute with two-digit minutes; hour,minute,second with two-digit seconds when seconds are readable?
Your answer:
3,11,30
